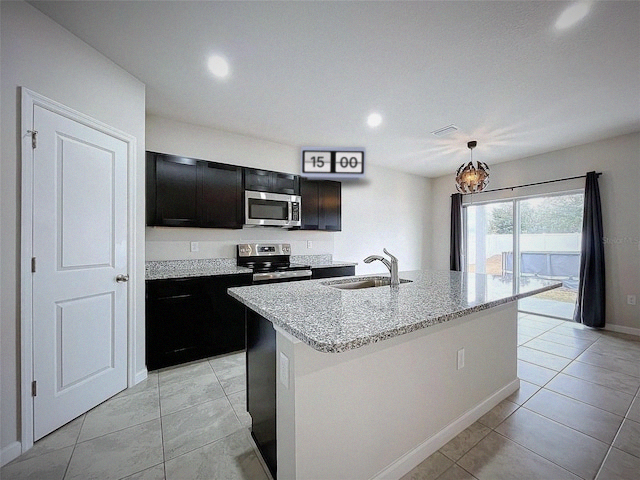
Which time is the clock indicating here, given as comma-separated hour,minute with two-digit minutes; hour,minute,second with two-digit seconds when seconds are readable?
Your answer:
15,00
